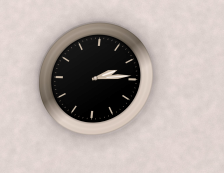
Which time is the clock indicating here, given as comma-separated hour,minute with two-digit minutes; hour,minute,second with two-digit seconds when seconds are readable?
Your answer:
2,14
